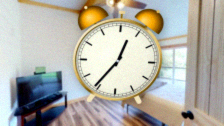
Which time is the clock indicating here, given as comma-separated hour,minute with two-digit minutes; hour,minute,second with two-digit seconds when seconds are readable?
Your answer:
12,36
